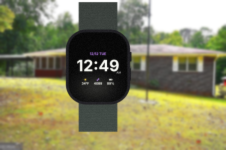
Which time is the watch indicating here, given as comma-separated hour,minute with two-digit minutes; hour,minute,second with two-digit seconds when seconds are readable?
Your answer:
12,49
